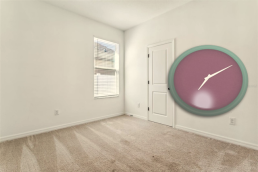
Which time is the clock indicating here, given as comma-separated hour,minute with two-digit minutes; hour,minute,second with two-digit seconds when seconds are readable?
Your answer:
7,10
